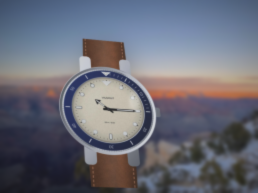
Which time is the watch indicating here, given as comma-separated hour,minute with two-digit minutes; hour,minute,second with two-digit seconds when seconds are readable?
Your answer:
10,15
